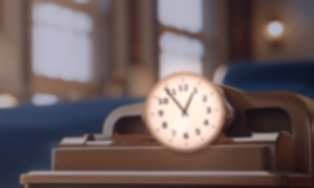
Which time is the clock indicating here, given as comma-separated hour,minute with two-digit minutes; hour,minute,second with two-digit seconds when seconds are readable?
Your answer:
12,54
